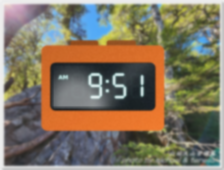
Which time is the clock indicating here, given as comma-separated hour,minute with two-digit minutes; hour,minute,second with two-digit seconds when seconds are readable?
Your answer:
9,51
